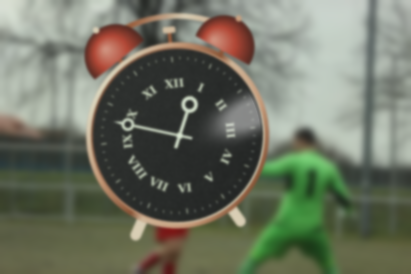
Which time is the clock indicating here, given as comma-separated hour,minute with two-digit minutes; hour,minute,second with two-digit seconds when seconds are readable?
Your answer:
12,48
